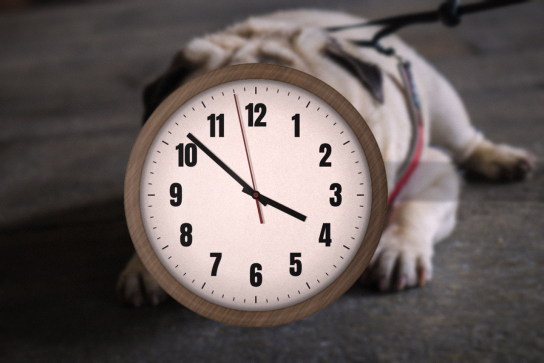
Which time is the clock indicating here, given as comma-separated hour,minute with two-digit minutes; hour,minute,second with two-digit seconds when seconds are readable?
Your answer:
3,51,58
